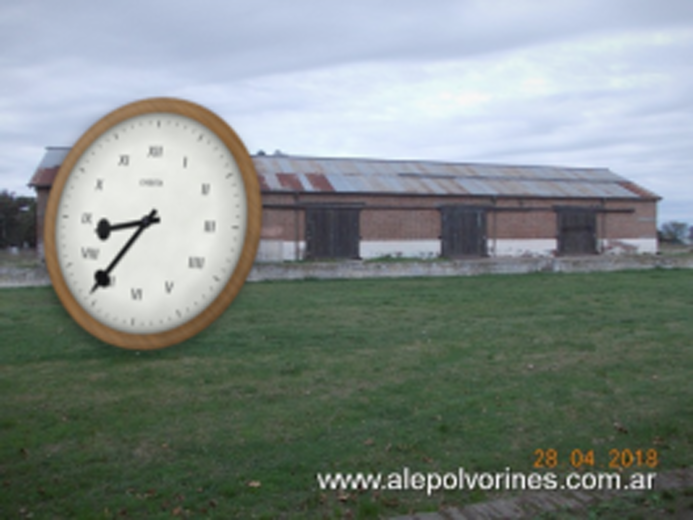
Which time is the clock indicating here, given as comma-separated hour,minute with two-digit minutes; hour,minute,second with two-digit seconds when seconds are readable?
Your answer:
8,36
